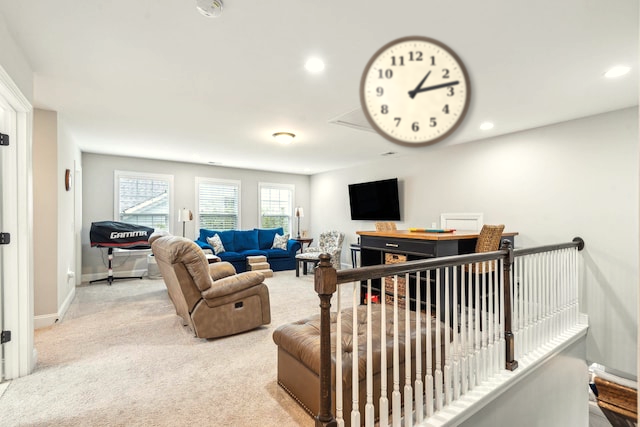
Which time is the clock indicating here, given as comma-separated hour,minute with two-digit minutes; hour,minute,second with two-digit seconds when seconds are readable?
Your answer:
1,13
